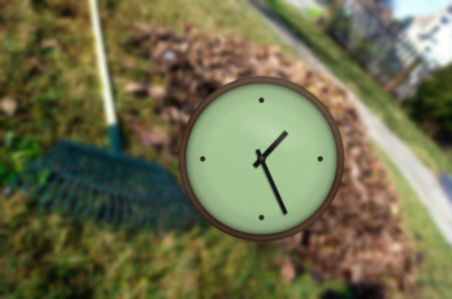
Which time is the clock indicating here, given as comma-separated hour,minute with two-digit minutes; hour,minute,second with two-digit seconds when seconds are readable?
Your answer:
1,26
